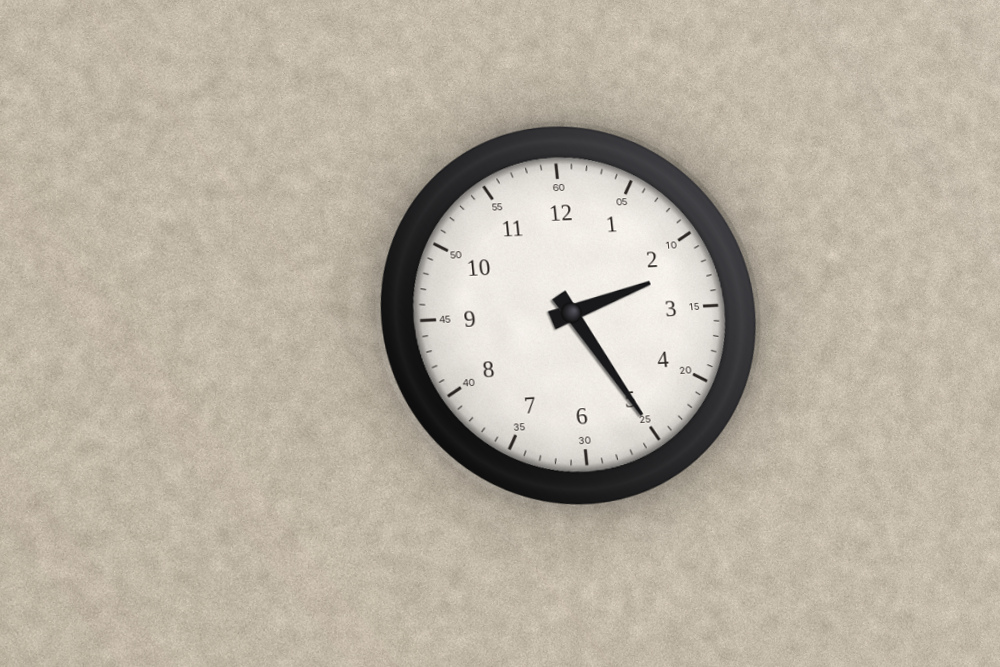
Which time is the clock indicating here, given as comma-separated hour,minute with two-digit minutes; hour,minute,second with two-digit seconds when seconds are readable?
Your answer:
2,25
